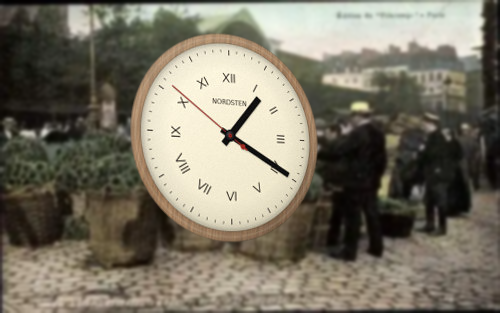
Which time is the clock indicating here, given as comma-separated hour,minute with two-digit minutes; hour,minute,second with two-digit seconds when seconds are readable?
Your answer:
1,19,51
